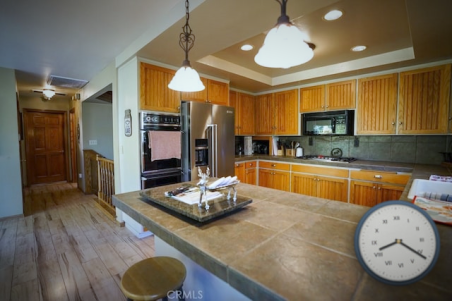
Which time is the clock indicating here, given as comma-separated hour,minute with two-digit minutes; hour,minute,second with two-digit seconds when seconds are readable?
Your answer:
8,21
